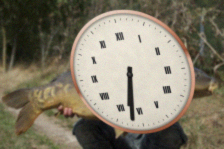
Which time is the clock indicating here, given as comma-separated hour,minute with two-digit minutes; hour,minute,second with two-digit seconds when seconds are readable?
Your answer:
6,32
